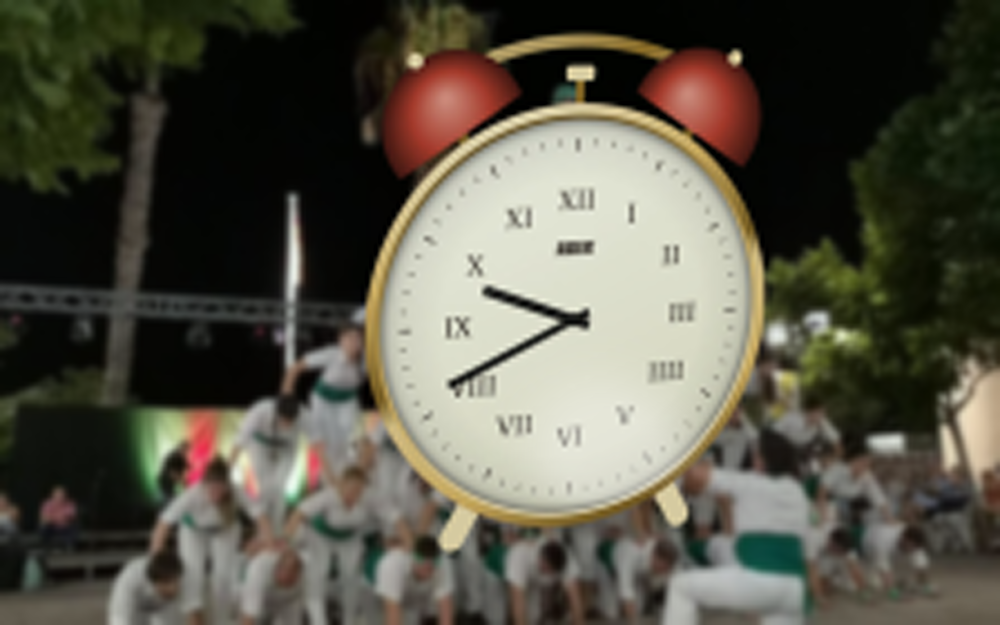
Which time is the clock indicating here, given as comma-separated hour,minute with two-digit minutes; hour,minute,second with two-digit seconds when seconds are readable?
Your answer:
9,41
